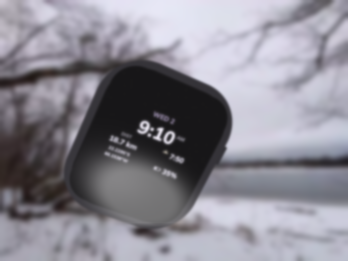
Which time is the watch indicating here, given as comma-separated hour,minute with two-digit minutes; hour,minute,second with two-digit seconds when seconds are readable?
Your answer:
9,10
